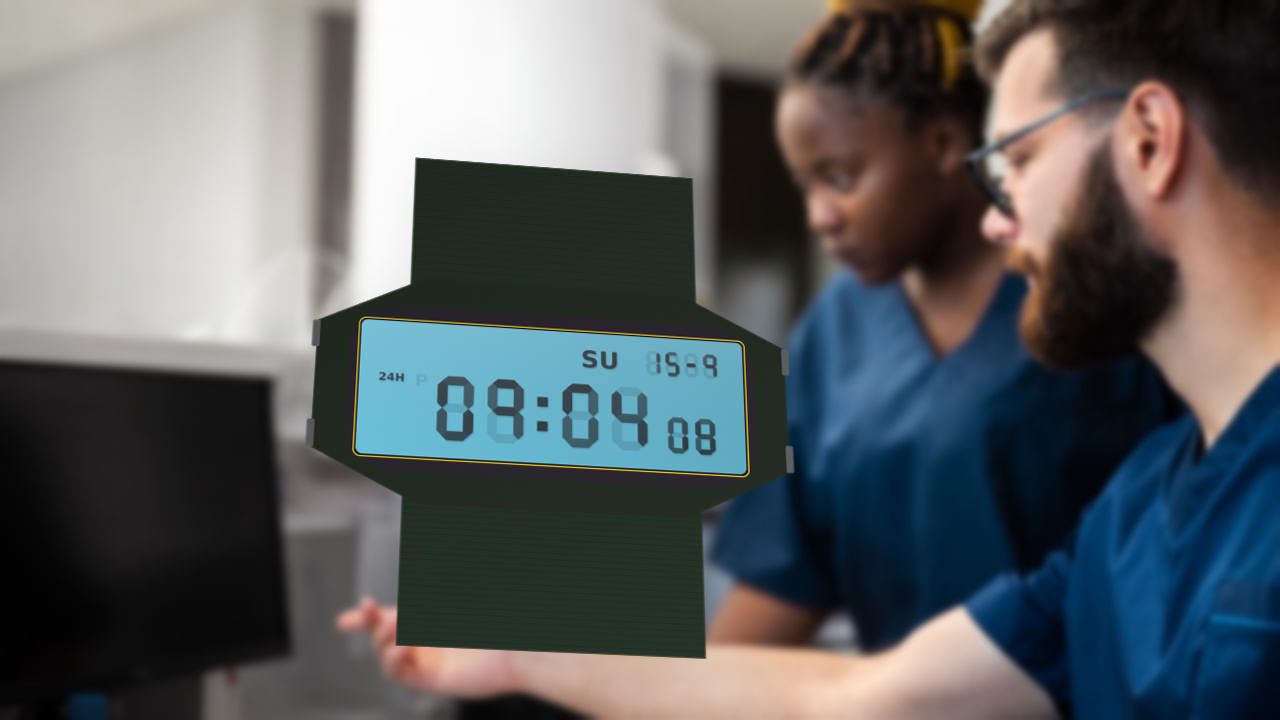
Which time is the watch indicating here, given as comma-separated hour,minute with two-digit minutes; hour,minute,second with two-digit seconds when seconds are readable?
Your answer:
9,04,08
